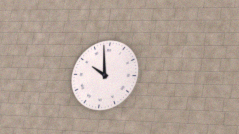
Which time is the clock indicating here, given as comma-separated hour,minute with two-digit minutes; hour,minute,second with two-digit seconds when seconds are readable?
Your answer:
9,58
